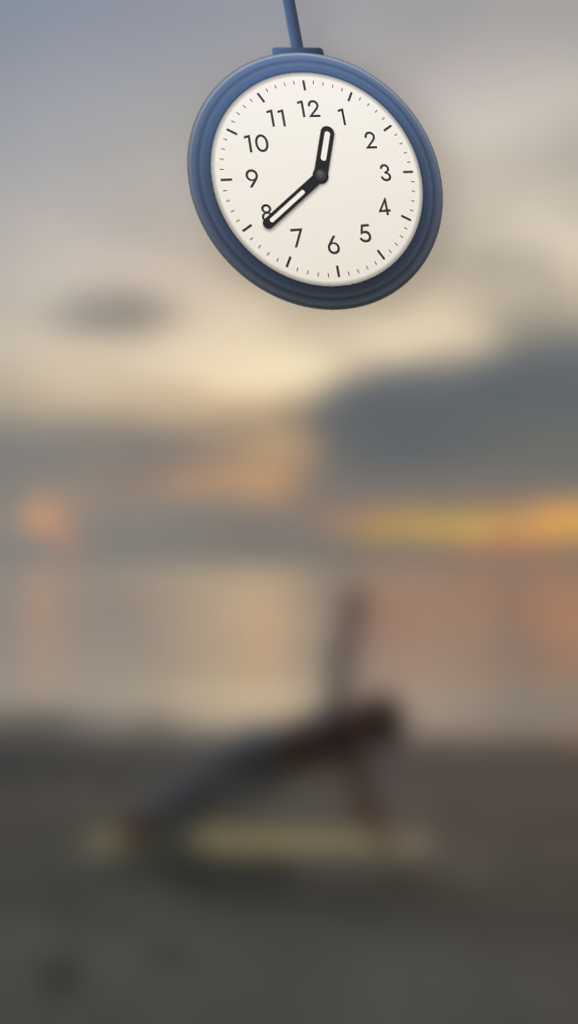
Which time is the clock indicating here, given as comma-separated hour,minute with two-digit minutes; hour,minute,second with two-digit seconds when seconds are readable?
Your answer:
12,39
